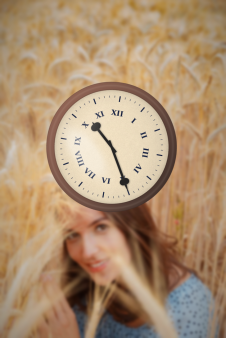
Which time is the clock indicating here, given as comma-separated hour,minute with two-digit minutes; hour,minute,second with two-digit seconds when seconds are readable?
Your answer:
10,25
